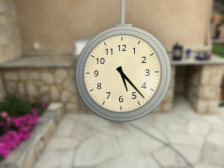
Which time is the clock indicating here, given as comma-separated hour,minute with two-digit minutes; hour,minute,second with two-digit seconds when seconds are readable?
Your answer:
5,23
